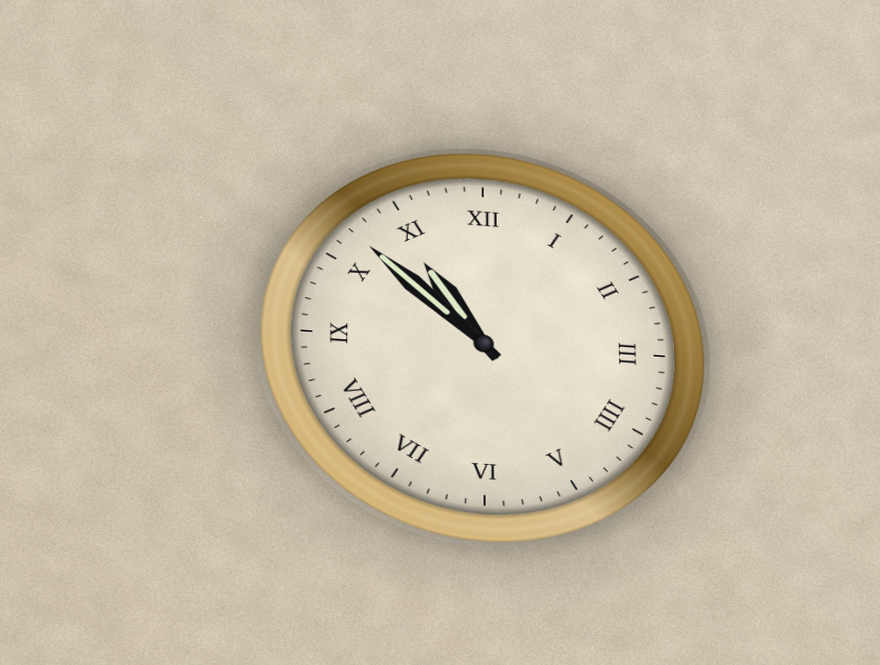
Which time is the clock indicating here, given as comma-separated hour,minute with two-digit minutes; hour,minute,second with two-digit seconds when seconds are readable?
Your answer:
10,52
